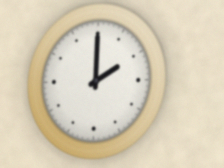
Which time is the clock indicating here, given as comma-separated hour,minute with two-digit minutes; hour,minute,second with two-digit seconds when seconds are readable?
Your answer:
2,00
